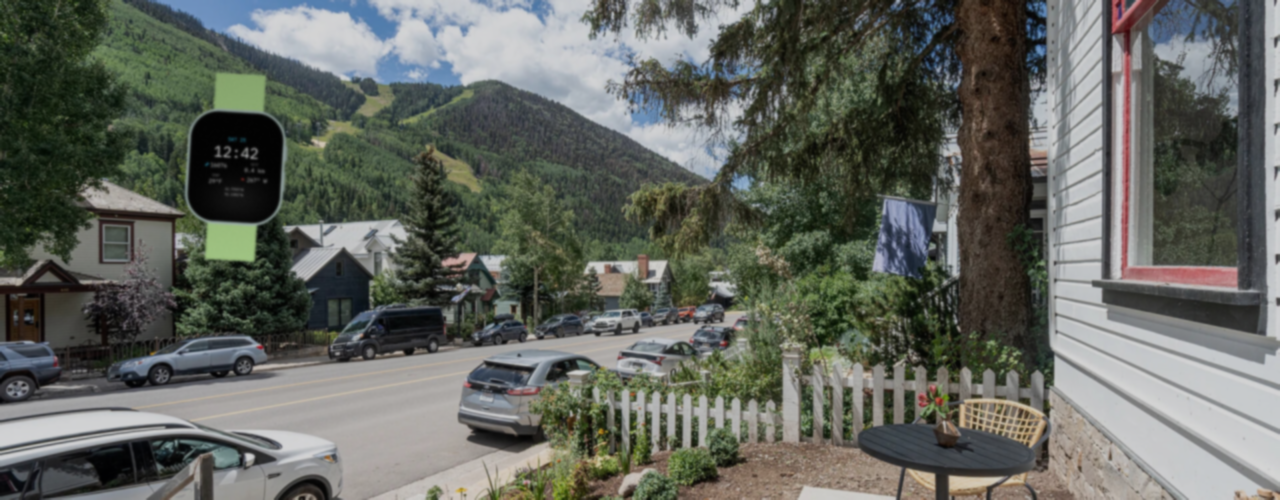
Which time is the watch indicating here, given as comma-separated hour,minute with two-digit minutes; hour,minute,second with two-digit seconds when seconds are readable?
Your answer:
12,42
